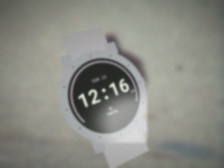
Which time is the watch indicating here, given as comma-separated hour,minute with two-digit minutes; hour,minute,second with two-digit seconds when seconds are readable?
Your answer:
12,16
